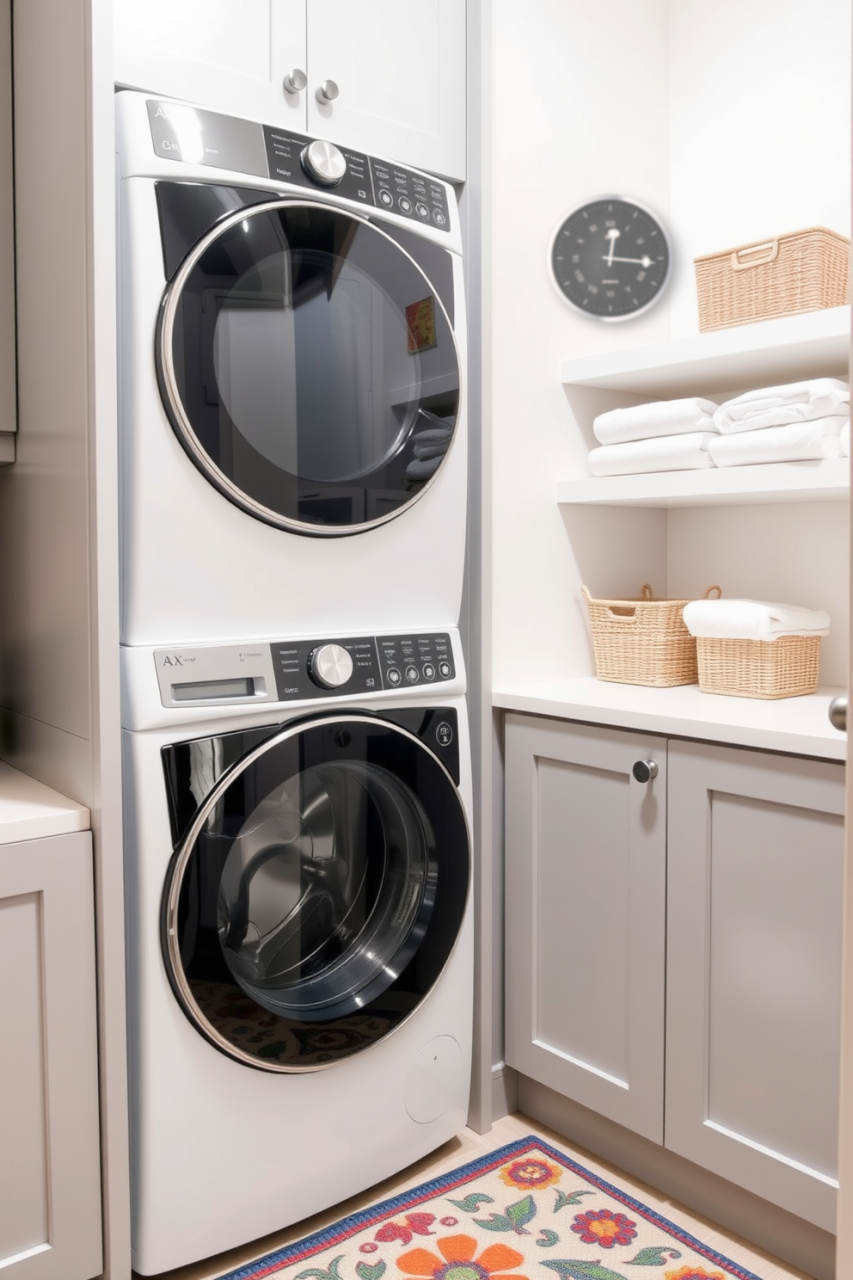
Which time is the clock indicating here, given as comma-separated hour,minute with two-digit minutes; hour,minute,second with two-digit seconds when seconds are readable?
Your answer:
12,16
